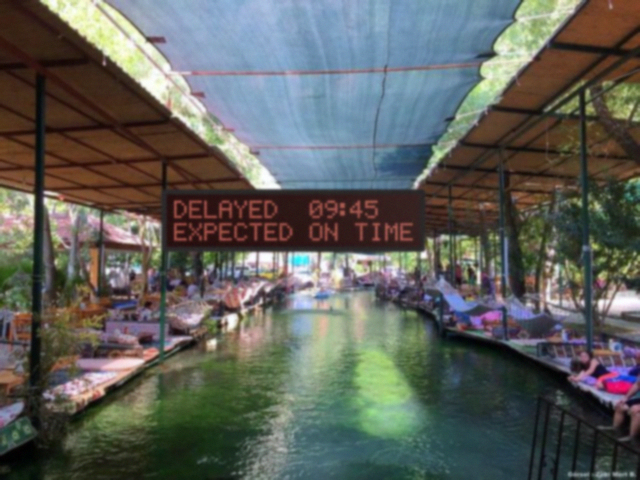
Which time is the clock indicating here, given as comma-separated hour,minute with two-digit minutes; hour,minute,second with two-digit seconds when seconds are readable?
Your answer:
9,45
